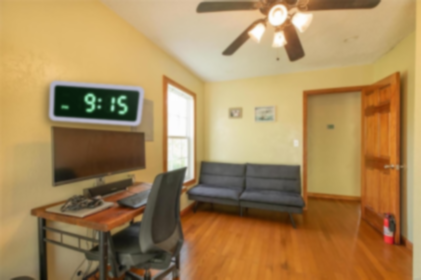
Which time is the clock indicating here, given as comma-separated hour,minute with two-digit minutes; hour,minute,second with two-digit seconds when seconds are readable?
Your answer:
9,15
